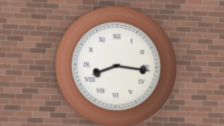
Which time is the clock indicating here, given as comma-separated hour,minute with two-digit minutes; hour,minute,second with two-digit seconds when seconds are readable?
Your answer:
8,16
